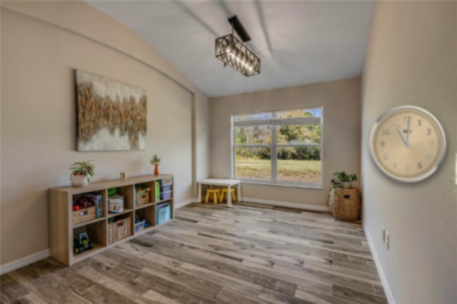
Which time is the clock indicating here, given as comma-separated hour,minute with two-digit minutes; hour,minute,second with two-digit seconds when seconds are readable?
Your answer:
11,01
